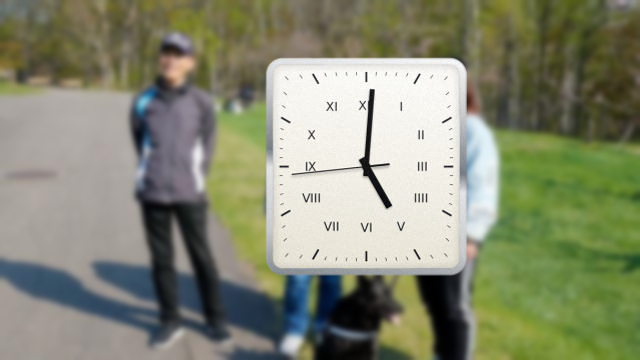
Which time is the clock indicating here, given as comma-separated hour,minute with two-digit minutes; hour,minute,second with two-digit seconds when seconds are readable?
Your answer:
5,00,44
